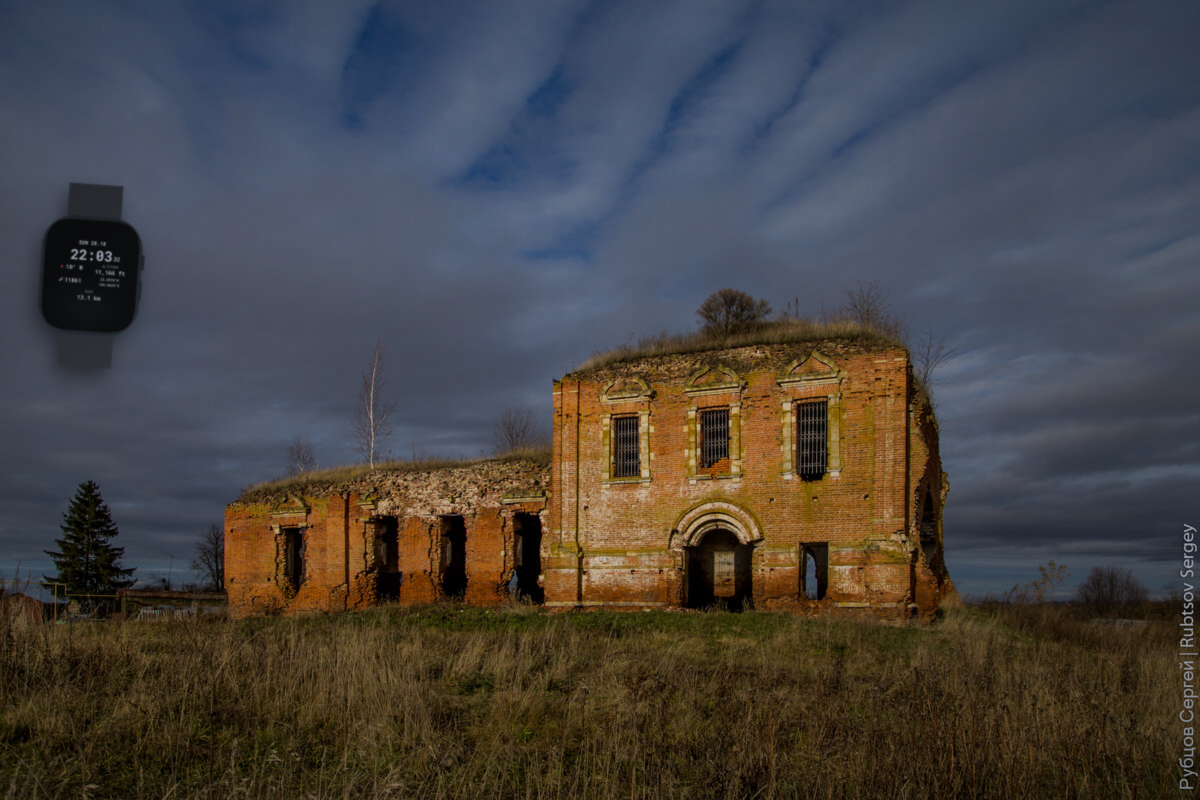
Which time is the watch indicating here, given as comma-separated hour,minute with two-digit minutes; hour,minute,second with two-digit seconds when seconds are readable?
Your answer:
22,03
